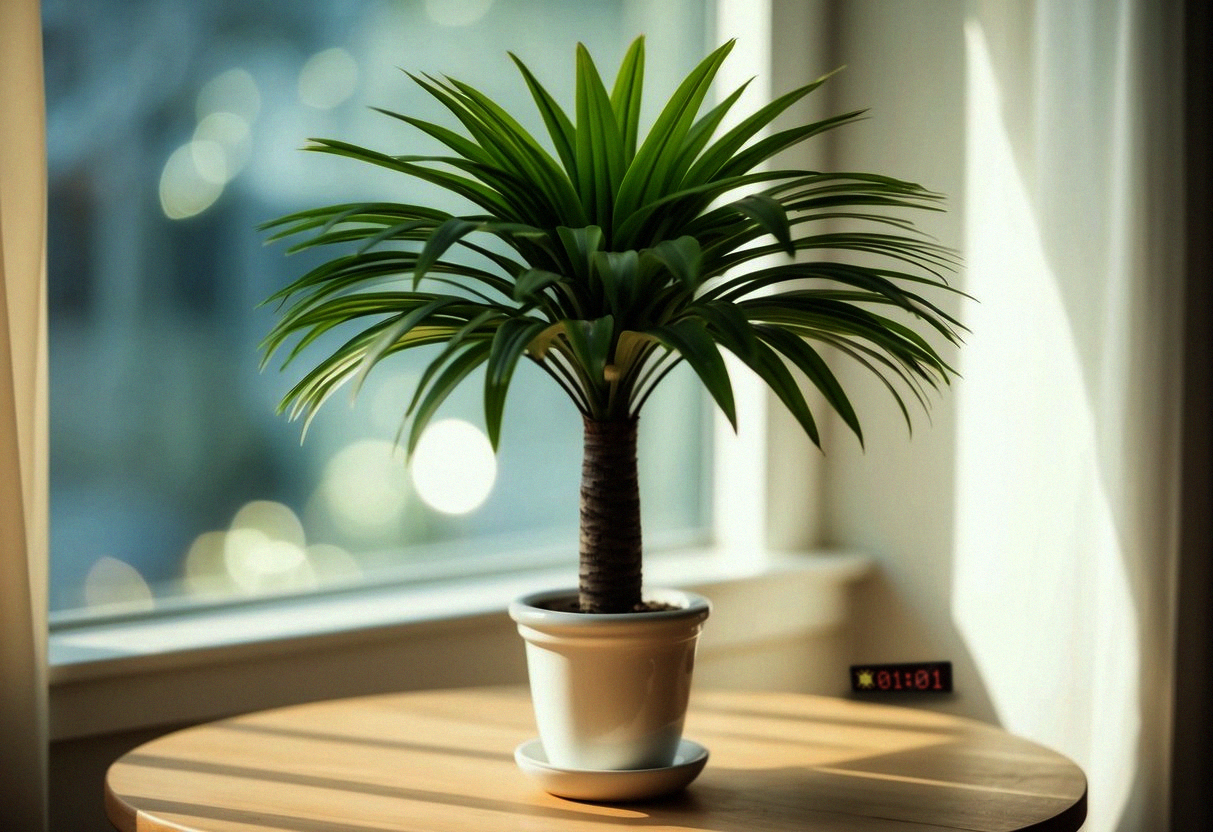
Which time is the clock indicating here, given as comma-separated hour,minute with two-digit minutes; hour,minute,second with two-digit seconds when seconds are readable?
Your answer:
1,01
